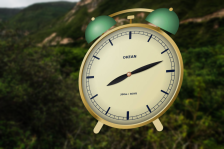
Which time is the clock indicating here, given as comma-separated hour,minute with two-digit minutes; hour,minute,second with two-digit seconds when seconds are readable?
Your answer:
8,12
